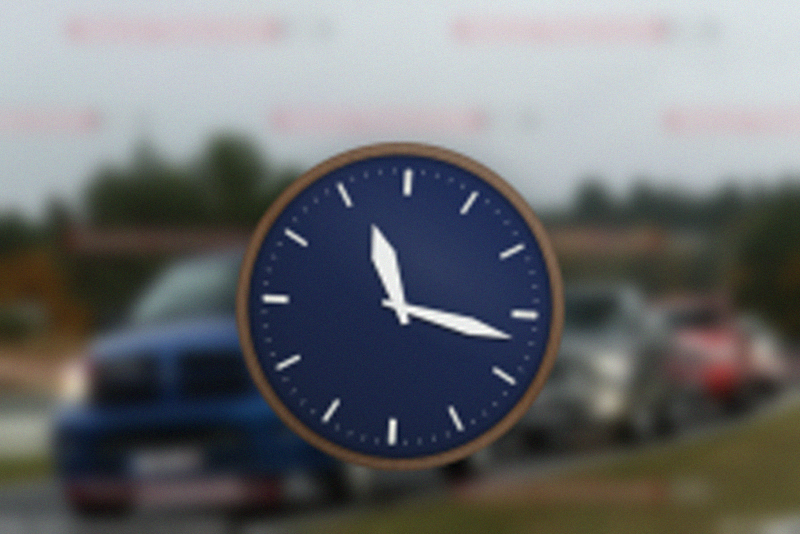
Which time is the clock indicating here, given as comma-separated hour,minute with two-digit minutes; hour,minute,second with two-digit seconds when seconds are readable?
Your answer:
11,17
